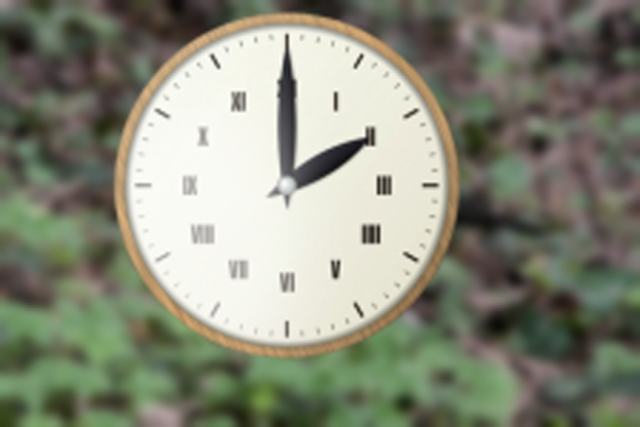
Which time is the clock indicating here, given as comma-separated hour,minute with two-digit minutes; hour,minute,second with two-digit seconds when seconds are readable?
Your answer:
2,00
